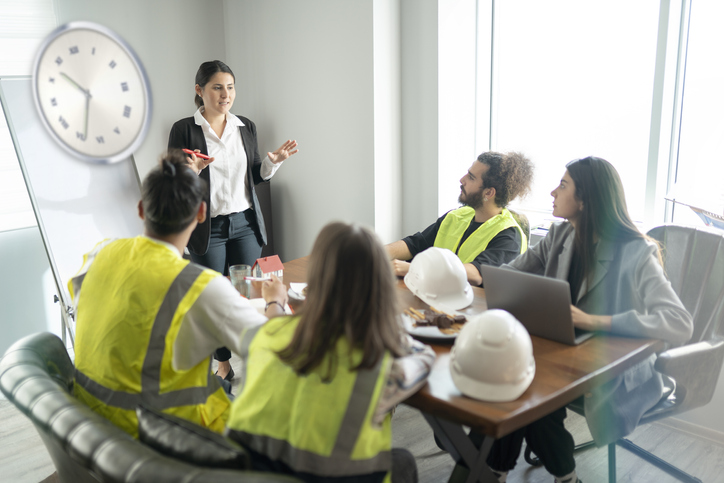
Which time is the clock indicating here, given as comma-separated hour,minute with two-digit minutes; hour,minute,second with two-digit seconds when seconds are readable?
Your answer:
10,34
